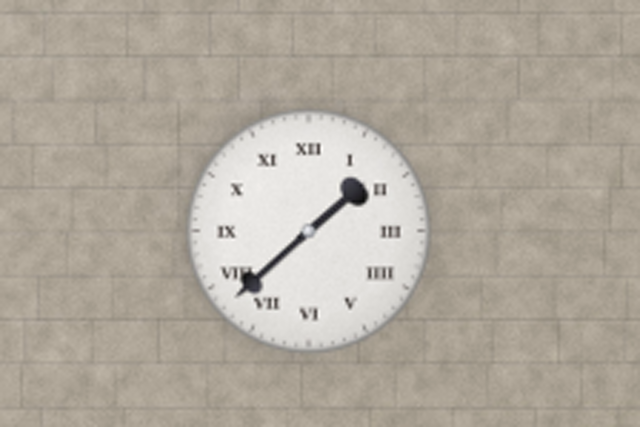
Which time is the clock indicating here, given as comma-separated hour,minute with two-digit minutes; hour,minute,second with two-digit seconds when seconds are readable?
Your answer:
1,38
